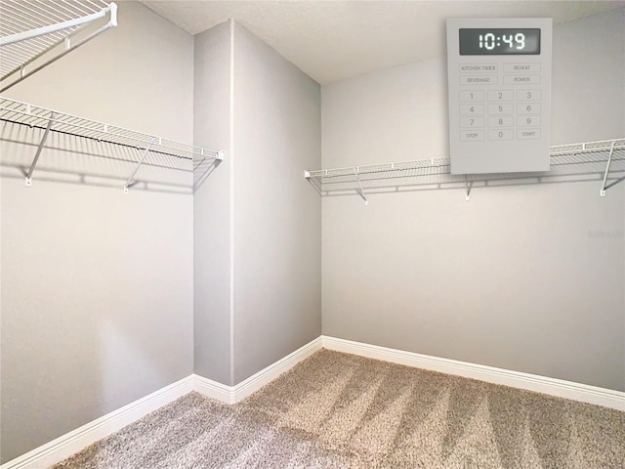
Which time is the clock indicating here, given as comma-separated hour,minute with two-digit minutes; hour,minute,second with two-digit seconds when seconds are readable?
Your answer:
10,49
